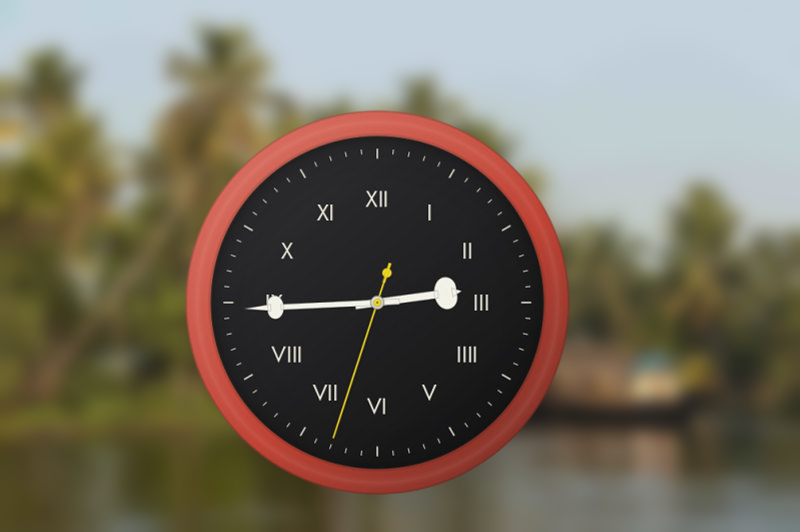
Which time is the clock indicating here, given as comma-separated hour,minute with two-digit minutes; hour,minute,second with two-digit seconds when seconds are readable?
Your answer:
2,44,33
